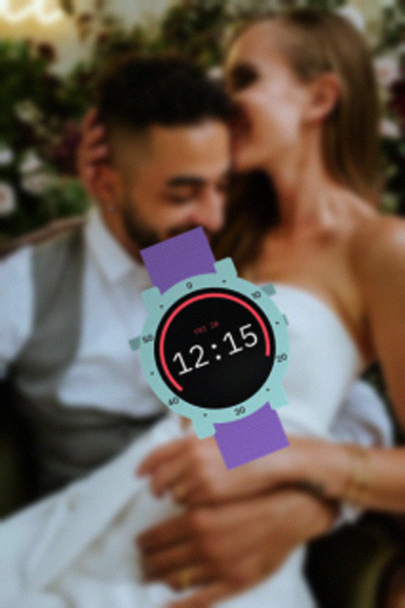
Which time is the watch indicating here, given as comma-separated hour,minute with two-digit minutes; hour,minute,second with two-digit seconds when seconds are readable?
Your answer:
12,15
